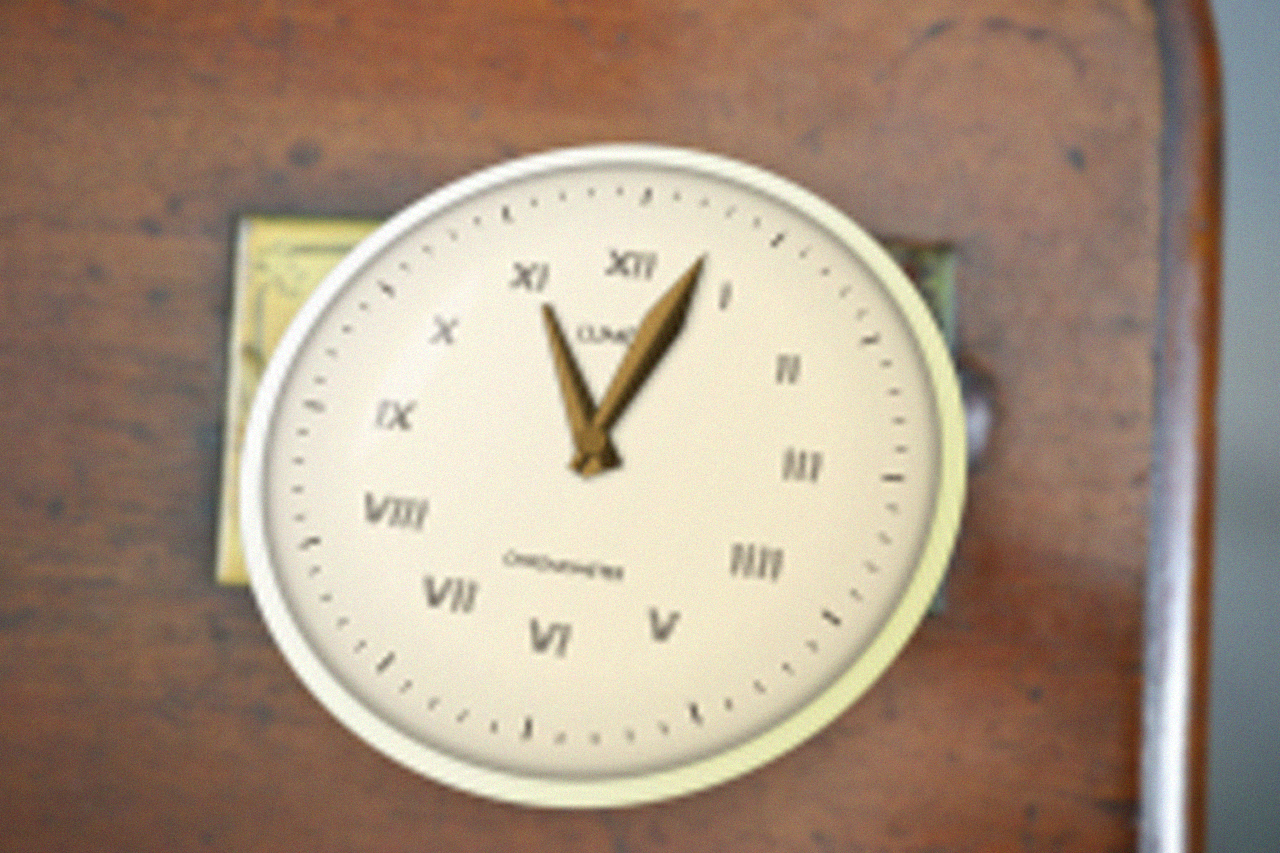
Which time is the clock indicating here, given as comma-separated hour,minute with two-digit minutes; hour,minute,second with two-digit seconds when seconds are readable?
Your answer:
11,03
